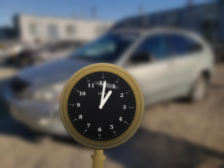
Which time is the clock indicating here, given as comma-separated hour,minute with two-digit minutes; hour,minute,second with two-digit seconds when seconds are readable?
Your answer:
1,01
